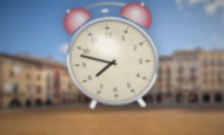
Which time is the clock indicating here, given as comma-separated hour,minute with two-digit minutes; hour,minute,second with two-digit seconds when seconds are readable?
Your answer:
7,48
